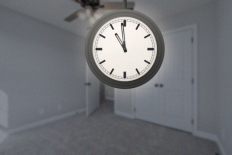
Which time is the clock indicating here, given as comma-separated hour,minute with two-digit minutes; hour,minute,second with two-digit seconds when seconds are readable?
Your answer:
10,59
